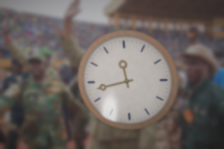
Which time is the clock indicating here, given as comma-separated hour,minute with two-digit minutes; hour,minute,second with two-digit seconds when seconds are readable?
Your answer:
11,43
